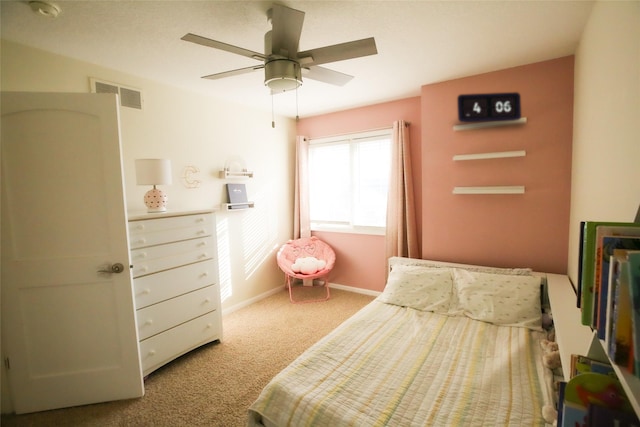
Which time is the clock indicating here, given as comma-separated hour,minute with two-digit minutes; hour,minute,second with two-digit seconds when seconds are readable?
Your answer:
4,06
